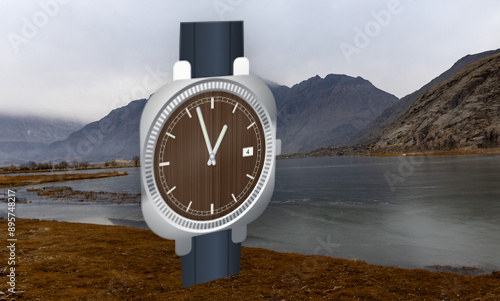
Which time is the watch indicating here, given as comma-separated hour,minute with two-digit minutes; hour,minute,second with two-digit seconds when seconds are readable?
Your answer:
12,57
